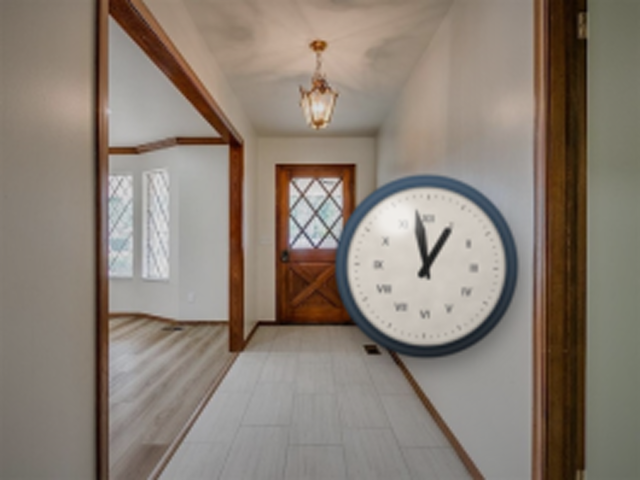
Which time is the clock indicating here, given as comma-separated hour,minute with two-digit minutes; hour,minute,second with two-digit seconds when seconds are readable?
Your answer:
12,58
